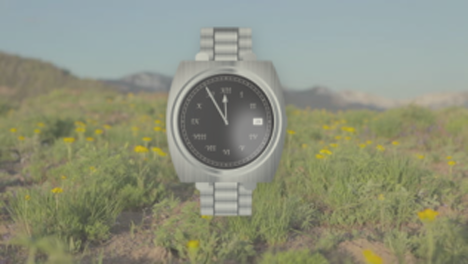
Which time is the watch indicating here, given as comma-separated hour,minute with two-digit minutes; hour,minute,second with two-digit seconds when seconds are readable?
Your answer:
11,55
